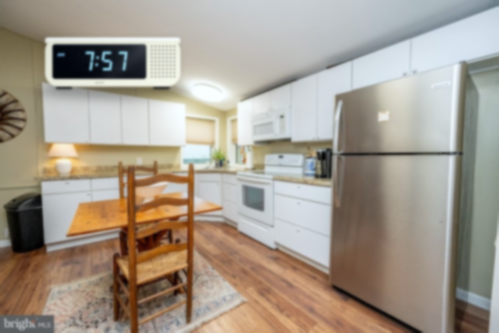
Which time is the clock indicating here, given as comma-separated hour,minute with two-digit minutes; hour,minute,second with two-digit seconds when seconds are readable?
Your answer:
7,57
